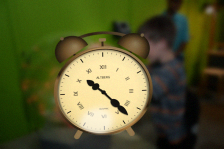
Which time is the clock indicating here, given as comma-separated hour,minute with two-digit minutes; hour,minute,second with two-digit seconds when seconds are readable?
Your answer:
10,23
